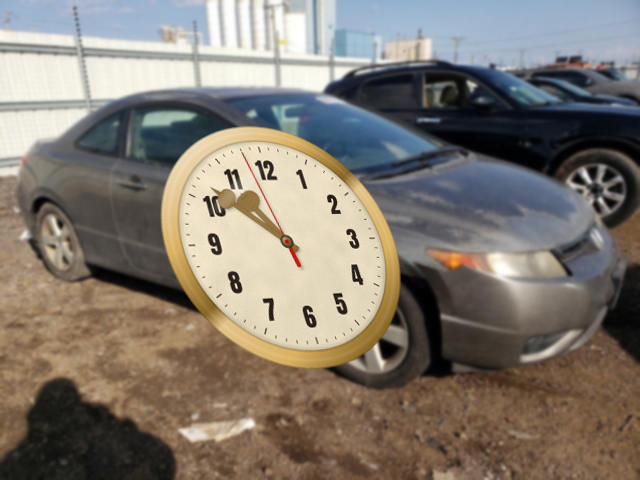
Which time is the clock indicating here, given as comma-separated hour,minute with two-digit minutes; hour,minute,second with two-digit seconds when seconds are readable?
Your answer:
10,51,58
